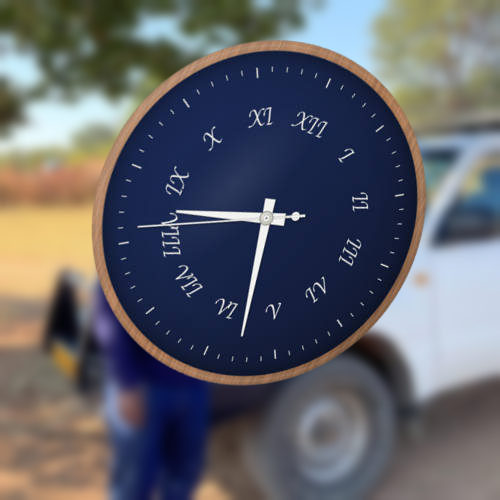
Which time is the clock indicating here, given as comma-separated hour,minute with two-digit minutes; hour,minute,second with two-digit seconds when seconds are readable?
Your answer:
8,27,41
